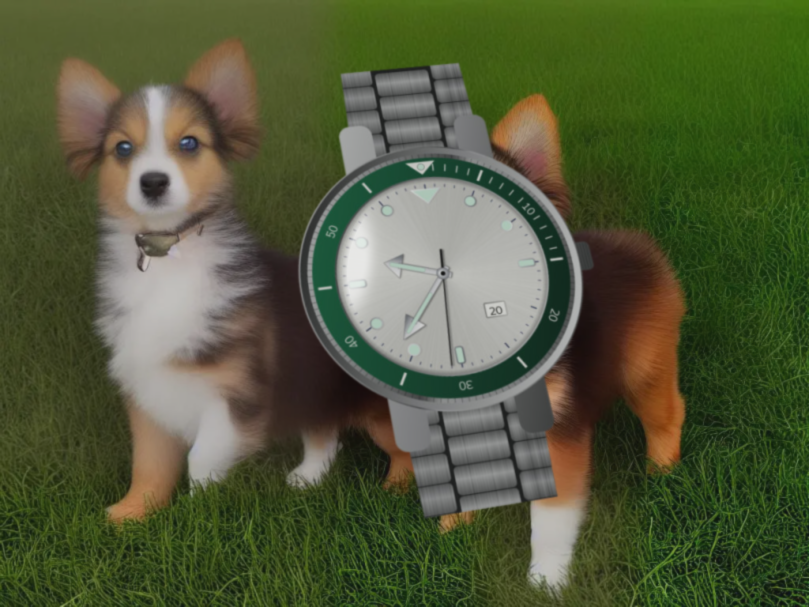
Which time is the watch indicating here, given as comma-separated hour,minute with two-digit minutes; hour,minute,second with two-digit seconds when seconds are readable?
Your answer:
9,36,31
